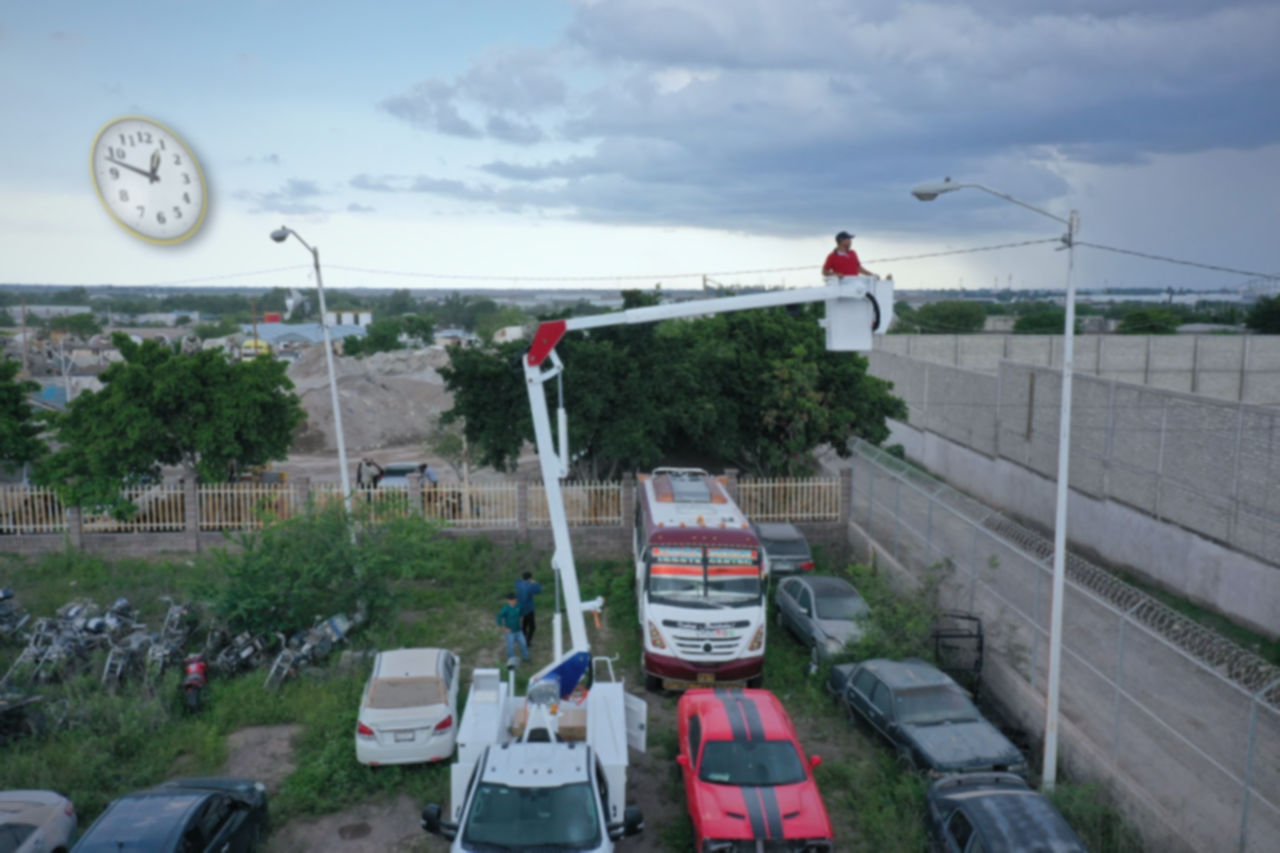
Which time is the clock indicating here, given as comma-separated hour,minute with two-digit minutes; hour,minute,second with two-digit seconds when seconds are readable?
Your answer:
12,48
